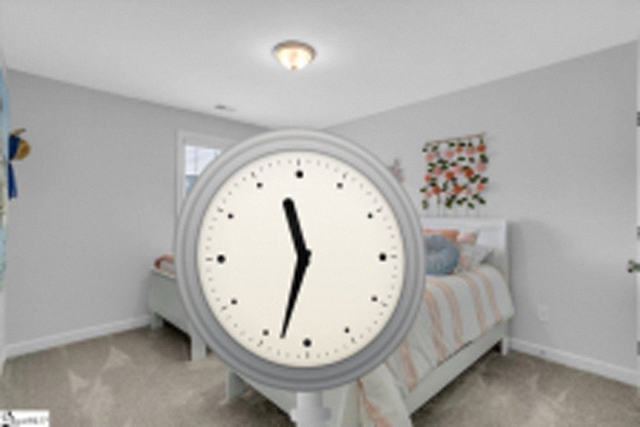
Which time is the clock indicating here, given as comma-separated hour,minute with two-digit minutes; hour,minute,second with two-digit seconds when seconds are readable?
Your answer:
11,33
